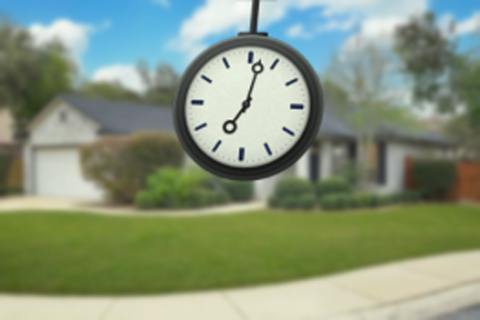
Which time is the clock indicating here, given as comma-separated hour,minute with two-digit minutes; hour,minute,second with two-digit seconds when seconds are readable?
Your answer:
7,02
